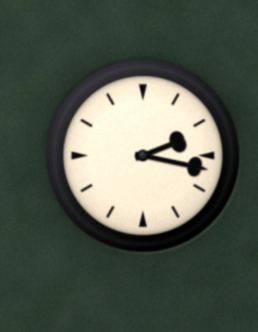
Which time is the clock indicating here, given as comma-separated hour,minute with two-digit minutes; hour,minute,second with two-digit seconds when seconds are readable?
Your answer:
2,17
